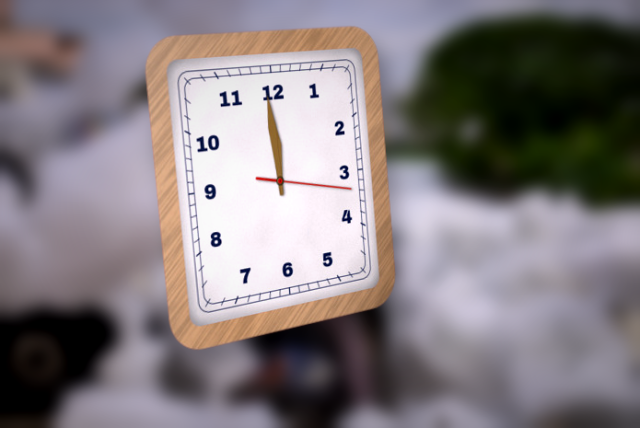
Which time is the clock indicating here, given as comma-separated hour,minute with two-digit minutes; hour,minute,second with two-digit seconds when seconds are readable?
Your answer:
11,59,17
